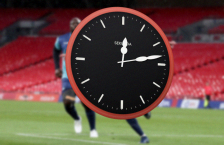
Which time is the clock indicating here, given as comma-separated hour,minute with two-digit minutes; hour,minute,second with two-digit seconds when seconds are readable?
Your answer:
12,13
